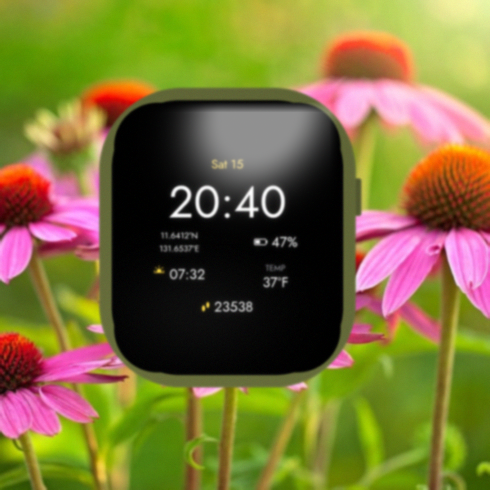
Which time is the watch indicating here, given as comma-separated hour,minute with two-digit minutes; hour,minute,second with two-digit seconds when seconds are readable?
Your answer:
20,40
